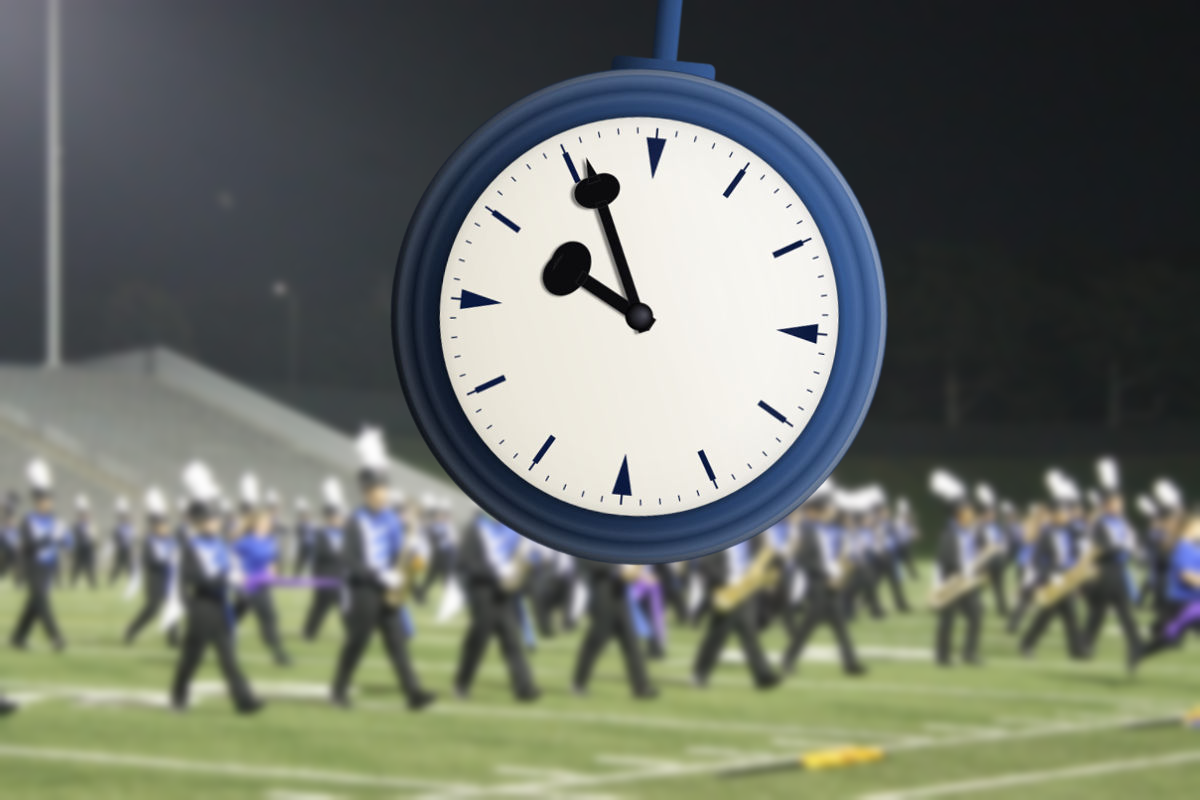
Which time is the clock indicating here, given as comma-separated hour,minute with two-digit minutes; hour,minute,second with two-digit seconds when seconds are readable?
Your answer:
9,56
